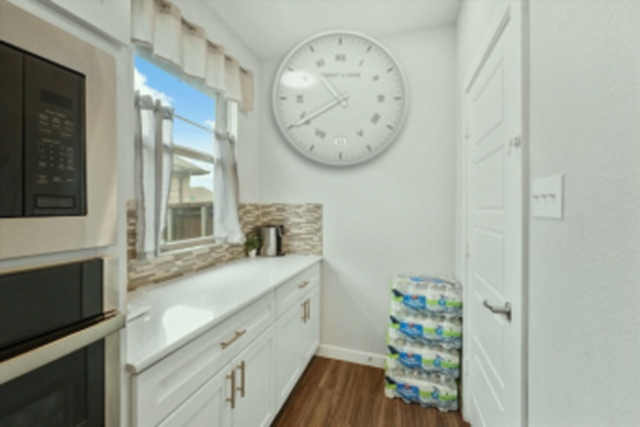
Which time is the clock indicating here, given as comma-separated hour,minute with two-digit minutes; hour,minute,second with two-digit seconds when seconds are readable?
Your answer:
10,40
